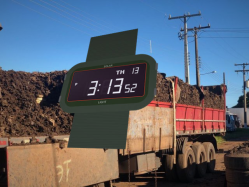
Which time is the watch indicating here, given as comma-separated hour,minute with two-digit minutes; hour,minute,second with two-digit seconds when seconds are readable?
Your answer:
3,13,52
